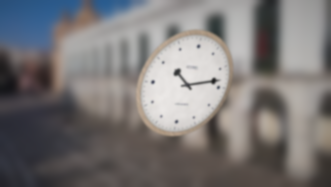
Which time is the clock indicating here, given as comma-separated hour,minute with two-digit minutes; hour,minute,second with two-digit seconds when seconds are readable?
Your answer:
10,13
